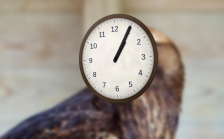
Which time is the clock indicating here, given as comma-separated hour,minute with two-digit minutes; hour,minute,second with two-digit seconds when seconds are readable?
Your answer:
1,05
